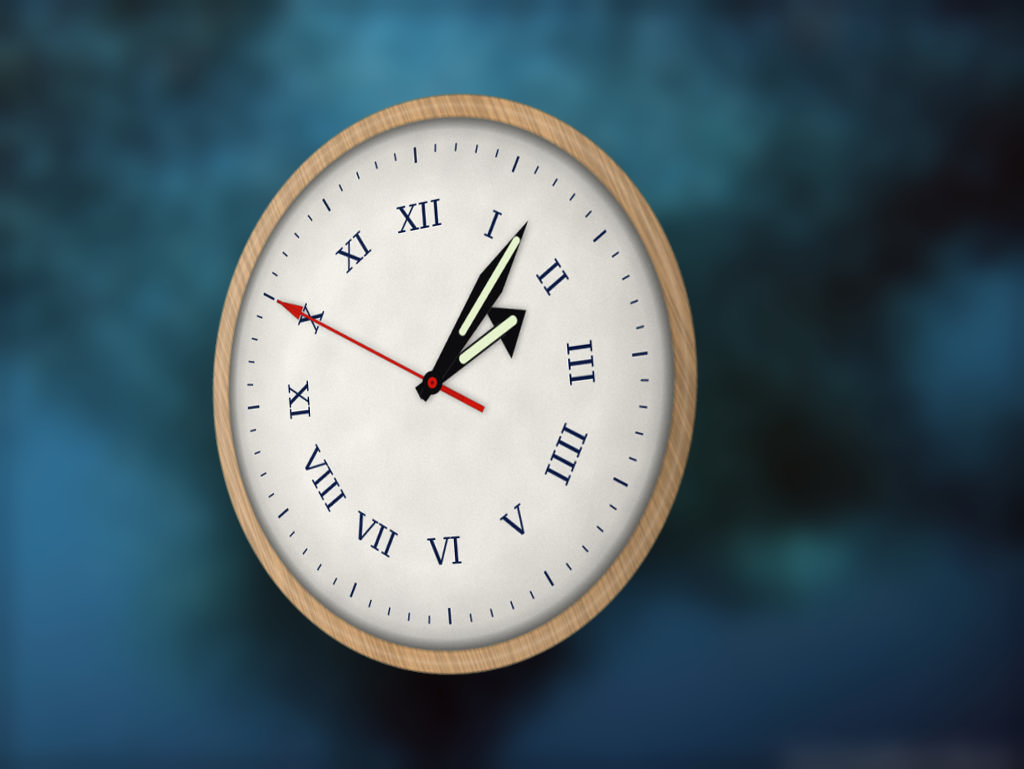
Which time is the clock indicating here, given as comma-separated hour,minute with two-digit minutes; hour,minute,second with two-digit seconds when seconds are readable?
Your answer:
2,06,50
